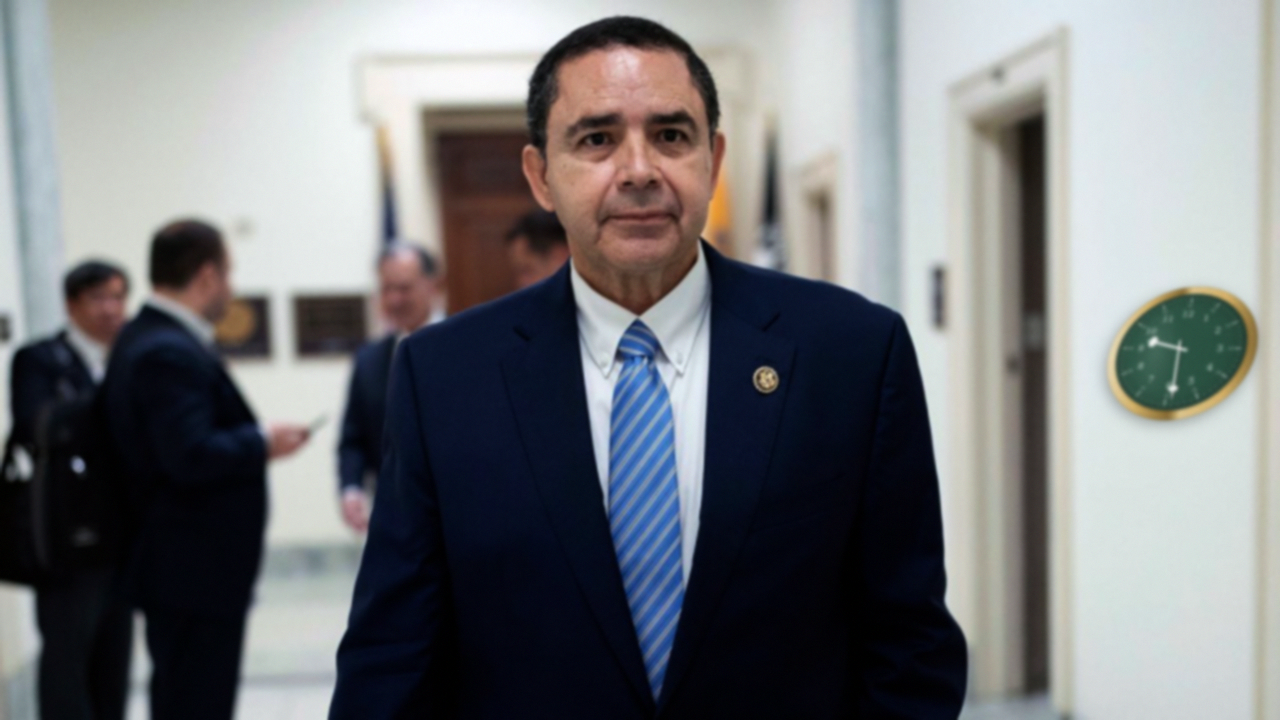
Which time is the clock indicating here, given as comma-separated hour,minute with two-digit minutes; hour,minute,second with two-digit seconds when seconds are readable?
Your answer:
9,29
